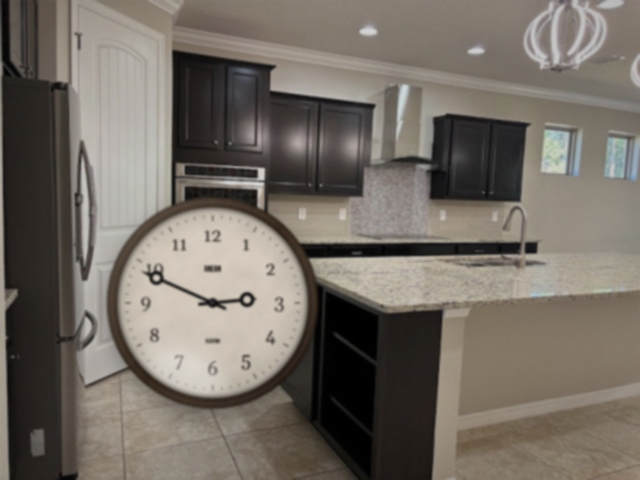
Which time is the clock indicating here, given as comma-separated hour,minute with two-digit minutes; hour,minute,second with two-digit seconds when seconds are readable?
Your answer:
2,49
